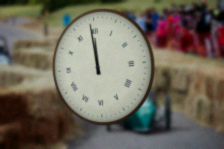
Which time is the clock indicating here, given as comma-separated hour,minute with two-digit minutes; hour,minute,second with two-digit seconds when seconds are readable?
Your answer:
11,59
